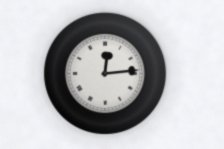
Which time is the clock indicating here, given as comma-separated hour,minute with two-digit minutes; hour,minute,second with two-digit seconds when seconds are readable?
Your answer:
12,14
